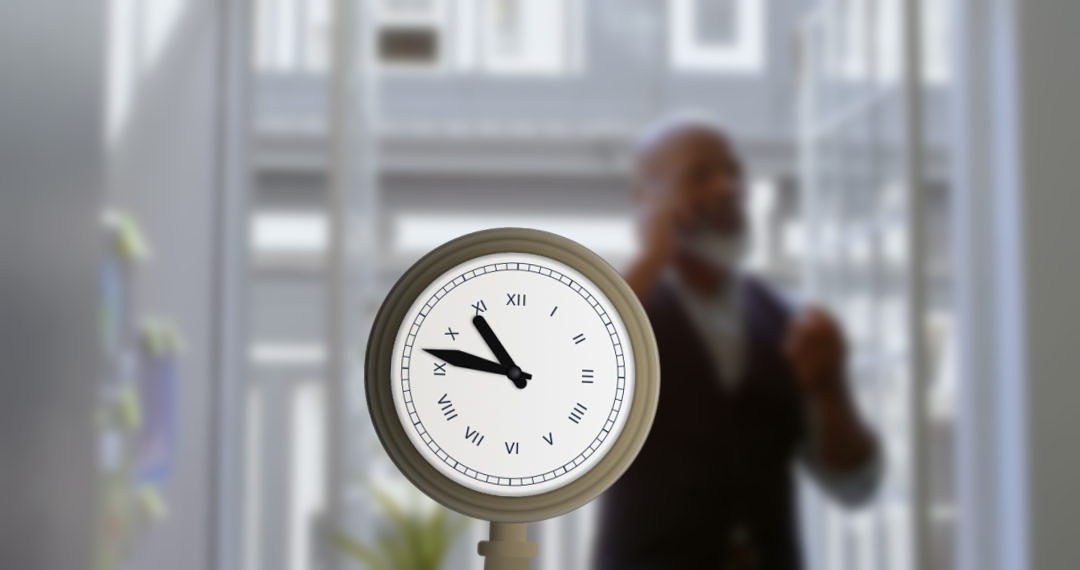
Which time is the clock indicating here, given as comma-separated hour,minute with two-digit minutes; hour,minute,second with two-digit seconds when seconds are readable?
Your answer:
10,47
